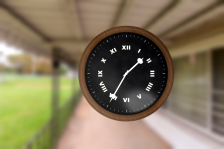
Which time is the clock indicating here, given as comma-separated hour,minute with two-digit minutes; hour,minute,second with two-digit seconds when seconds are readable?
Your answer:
1,35
